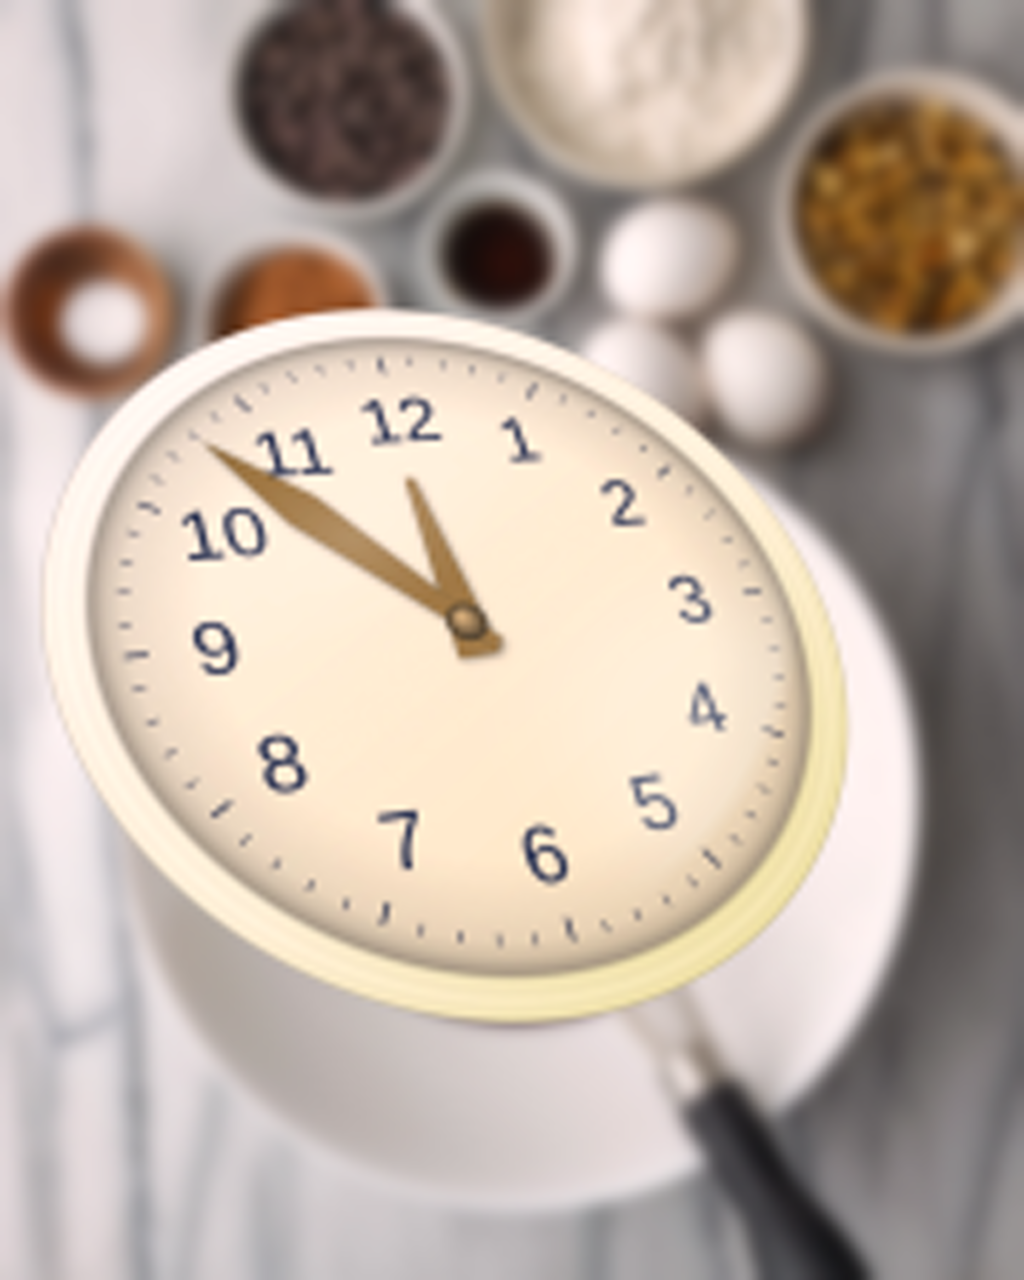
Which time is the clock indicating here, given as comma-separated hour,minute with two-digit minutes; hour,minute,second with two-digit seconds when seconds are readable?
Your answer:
11,53
